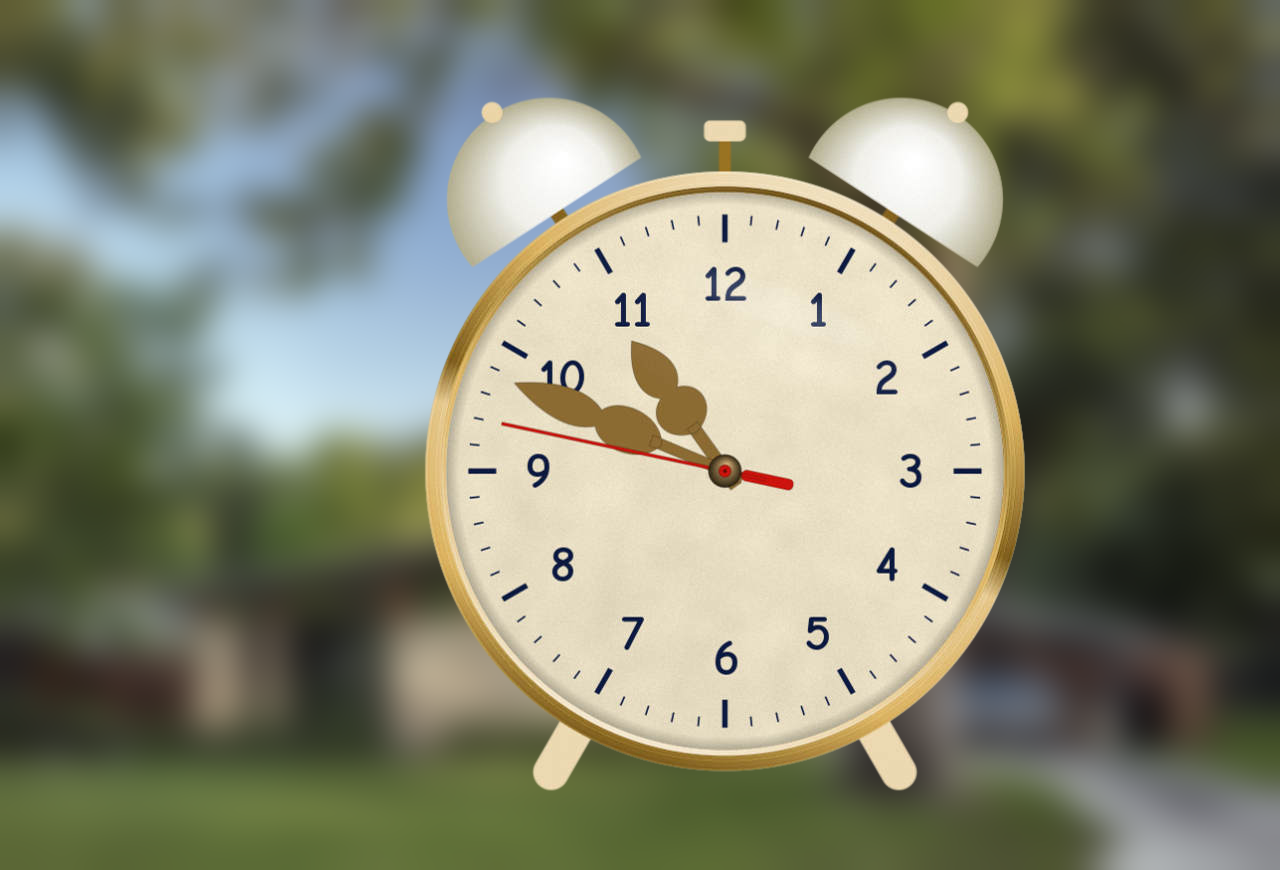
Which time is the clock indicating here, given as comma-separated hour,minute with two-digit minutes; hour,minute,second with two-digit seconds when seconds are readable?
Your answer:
10,48,47
